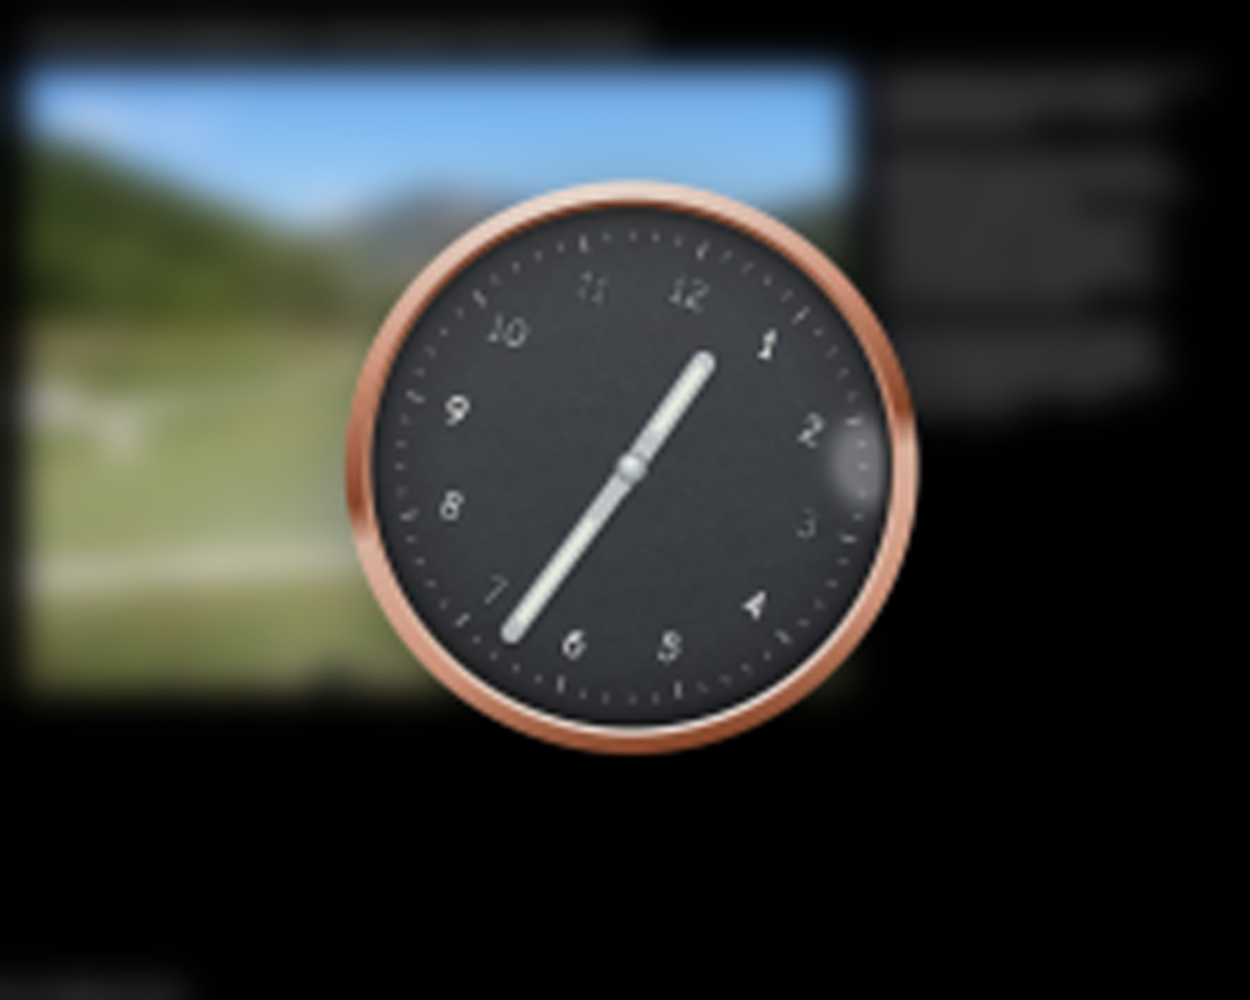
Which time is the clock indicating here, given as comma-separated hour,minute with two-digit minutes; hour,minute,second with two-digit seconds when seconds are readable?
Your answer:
12,33
